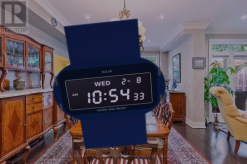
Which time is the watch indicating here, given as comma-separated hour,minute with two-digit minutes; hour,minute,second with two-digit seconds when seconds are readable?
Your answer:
10,54,33
